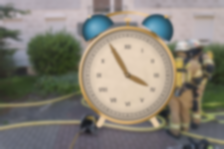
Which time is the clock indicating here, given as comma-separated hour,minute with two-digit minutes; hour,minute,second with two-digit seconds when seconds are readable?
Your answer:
3,55
